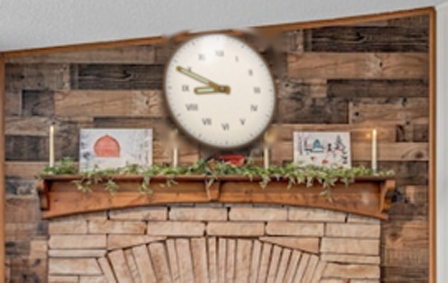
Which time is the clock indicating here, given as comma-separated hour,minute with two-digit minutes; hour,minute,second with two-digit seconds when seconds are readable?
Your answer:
8,49
